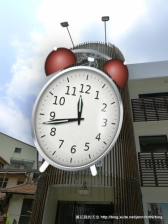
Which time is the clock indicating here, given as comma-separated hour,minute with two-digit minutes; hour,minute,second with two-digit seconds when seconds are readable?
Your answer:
11,43
